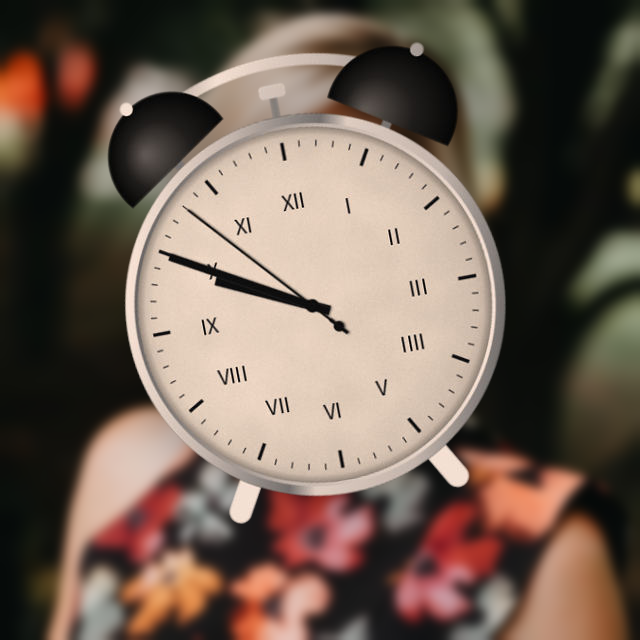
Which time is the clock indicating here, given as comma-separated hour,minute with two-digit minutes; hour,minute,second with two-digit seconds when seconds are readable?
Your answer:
9,49,53
